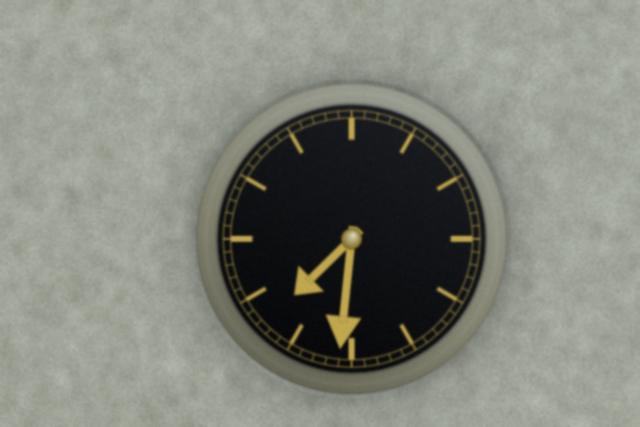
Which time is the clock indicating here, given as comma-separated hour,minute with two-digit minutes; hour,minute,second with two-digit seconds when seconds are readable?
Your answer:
7,31
